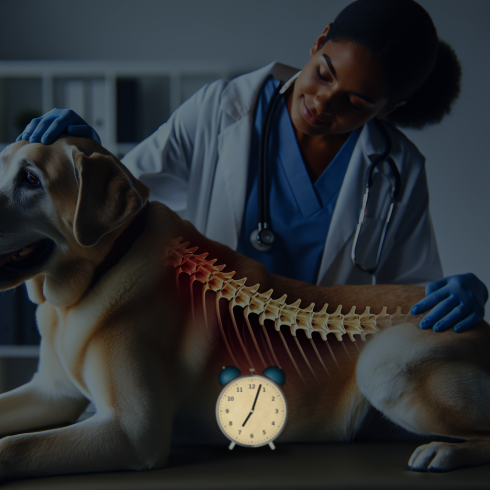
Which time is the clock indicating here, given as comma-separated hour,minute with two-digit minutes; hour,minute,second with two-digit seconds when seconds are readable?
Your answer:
7,03
